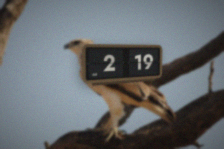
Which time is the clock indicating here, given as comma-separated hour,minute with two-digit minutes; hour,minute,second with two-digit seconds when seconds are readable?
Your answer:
2,19
